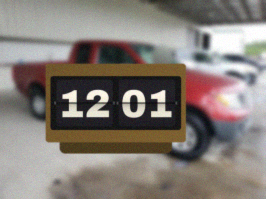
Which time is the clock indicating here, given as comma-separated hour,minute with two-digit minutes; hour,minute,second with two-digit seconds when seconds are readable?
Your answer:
12,01
